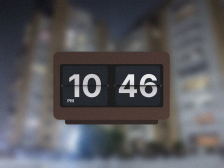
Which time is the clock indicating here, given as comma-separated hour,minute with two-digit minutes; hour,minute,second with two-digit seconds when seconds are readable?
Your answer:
10,46
